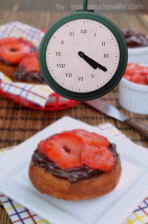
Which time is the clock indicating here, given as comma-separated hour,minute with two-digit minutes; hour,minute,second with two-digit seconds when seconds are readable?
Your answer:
4,20
